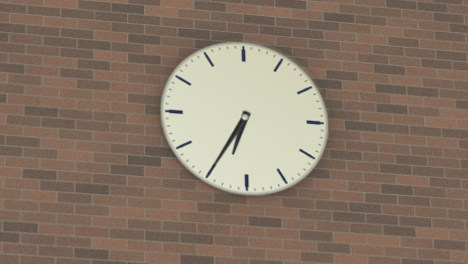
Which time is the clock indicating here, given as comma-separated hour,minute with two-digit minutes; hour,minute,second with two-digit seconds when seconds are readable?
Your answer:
6,35
